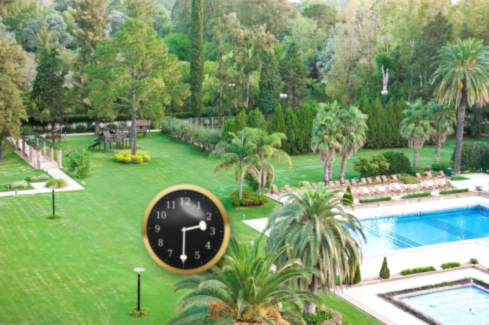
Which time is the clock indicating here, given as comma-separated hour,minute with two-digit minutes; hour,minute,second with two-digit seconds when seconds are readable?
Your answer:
2,30
